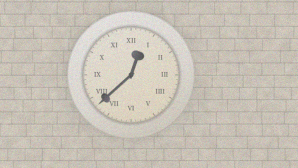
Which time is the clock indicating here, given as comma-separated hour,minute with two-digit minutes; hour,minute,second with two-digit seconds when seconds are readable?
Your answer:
12,38
